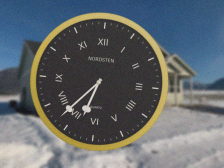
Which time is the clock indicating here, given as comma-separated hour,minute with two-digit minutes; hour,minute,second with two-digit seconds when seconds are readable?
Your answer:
6,37
